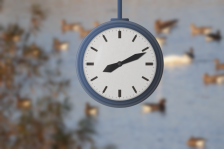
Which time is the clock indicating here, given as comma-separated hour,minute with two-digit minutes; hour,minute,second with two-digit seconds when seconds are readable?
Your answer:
8,11
